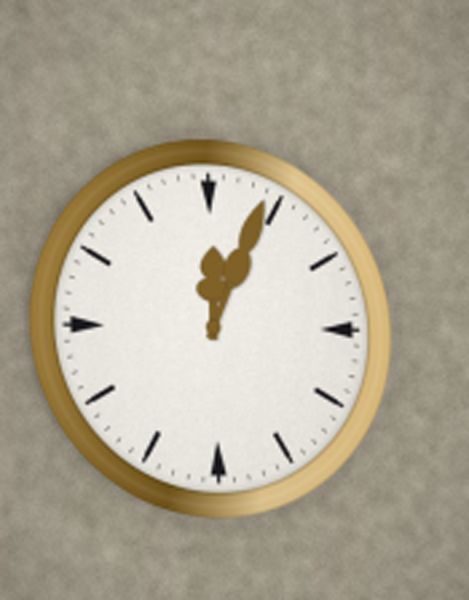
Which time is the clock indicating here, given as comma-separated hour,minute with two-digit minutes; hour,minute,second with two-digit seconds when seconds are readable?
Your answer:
12,04
